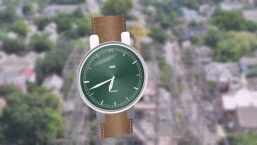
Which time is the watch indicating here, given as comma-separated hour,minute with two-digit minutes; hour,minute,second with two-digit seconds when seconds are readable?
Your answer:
6,42
